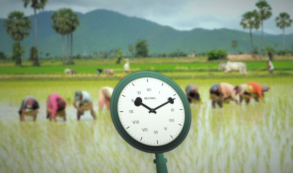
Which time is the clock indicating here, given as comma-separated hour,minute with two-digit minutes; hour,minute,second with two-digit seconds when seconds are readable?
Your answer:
10,11
